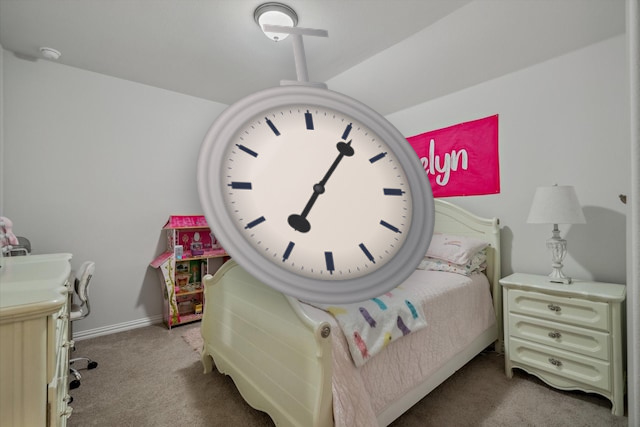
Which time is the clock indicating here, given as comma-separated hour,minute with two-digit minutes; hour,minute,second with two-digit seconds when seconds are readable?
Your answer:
7,06
